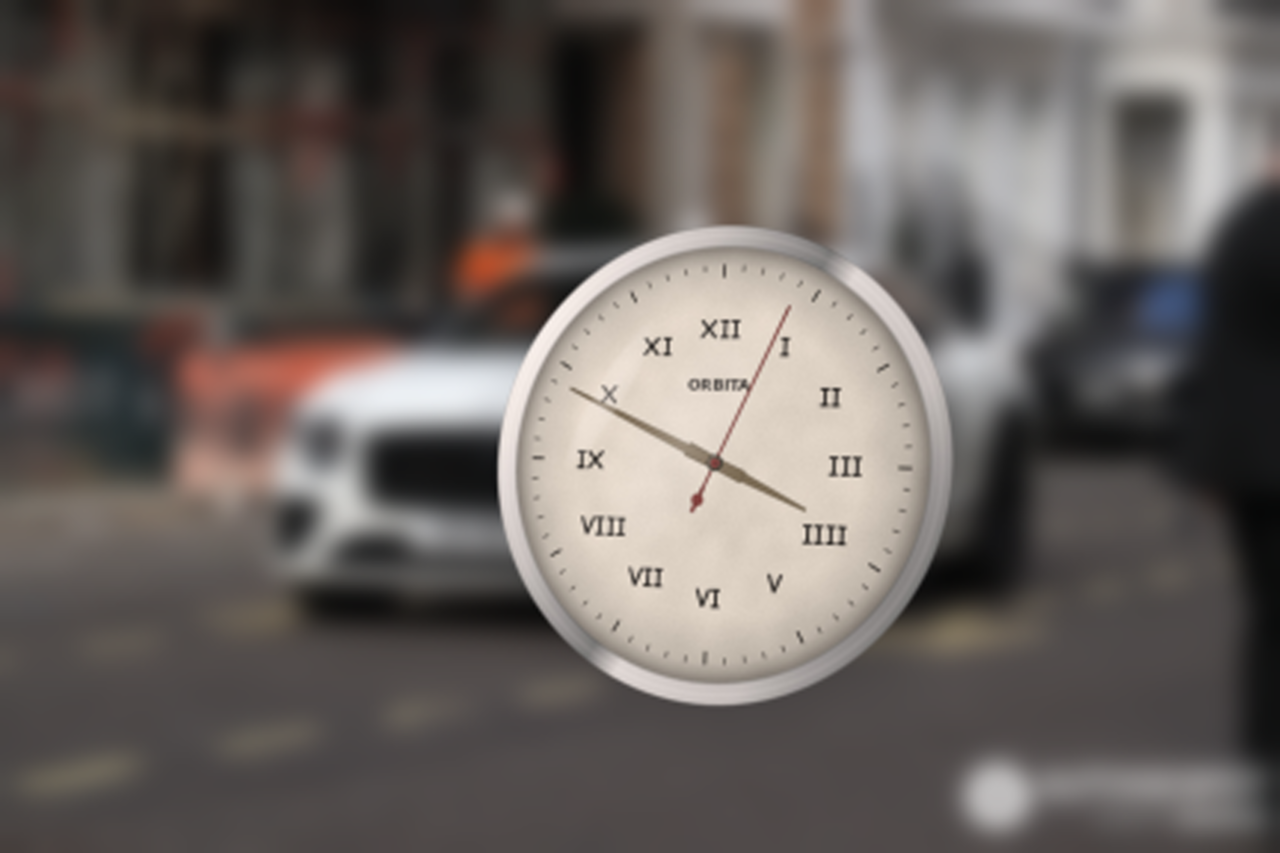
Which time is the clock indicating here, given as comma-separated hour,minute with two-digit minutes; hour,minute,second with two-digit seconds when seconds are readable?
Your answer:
3,49,04
